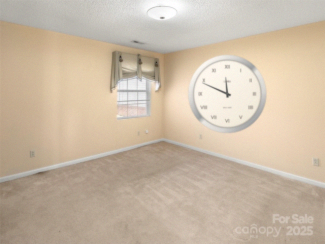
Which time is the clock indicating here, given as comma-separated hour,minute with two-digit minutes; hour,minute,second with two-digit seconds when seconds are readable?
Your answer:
11,49
